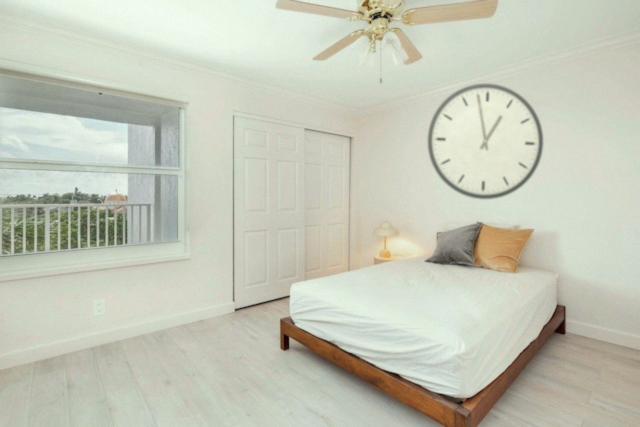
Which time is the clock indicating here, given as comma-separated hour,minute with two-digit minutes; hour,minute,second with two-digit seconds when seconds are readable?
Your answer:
12,58
